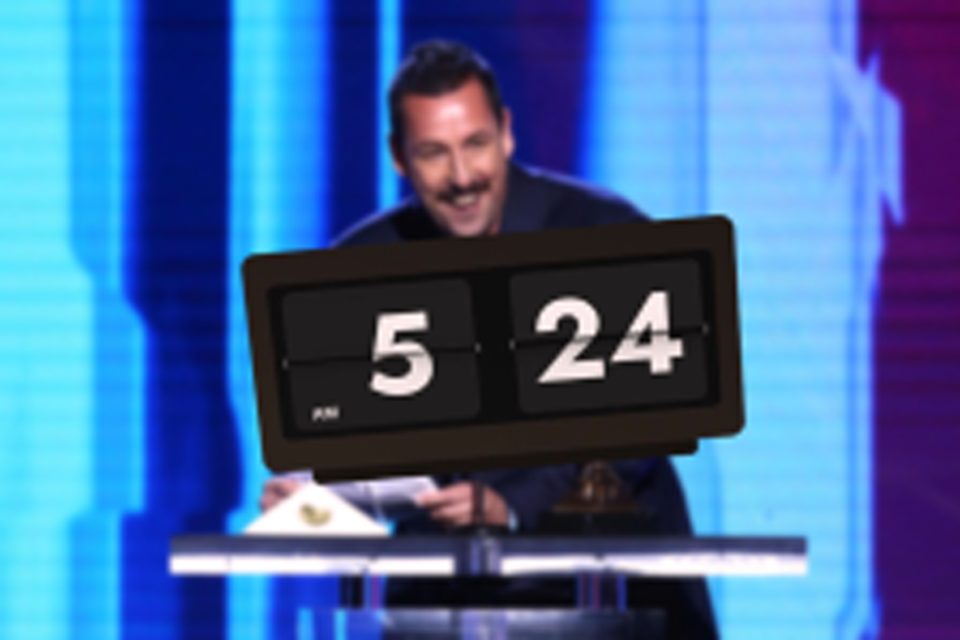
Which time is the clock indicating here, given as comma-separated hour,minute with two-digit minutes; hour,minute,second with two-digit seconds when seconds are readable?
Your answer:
5,24
